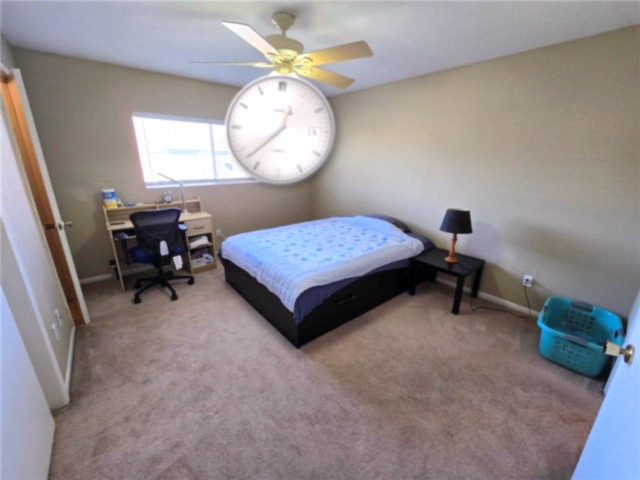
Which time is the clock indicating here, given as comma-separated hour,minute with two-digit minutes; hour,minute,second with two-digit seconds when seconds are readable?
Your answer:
12,38
